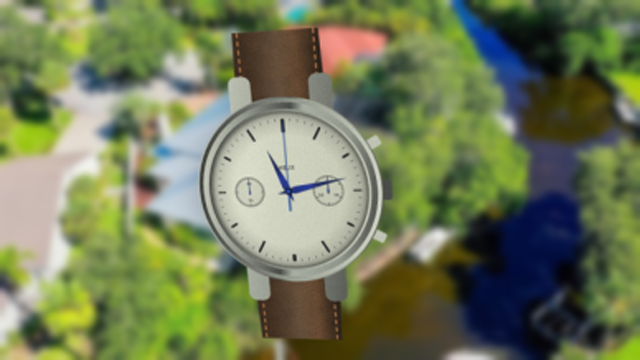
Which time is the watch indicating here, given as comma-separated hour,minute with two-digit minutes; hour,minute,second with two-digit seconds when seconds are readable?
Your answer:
11,13
